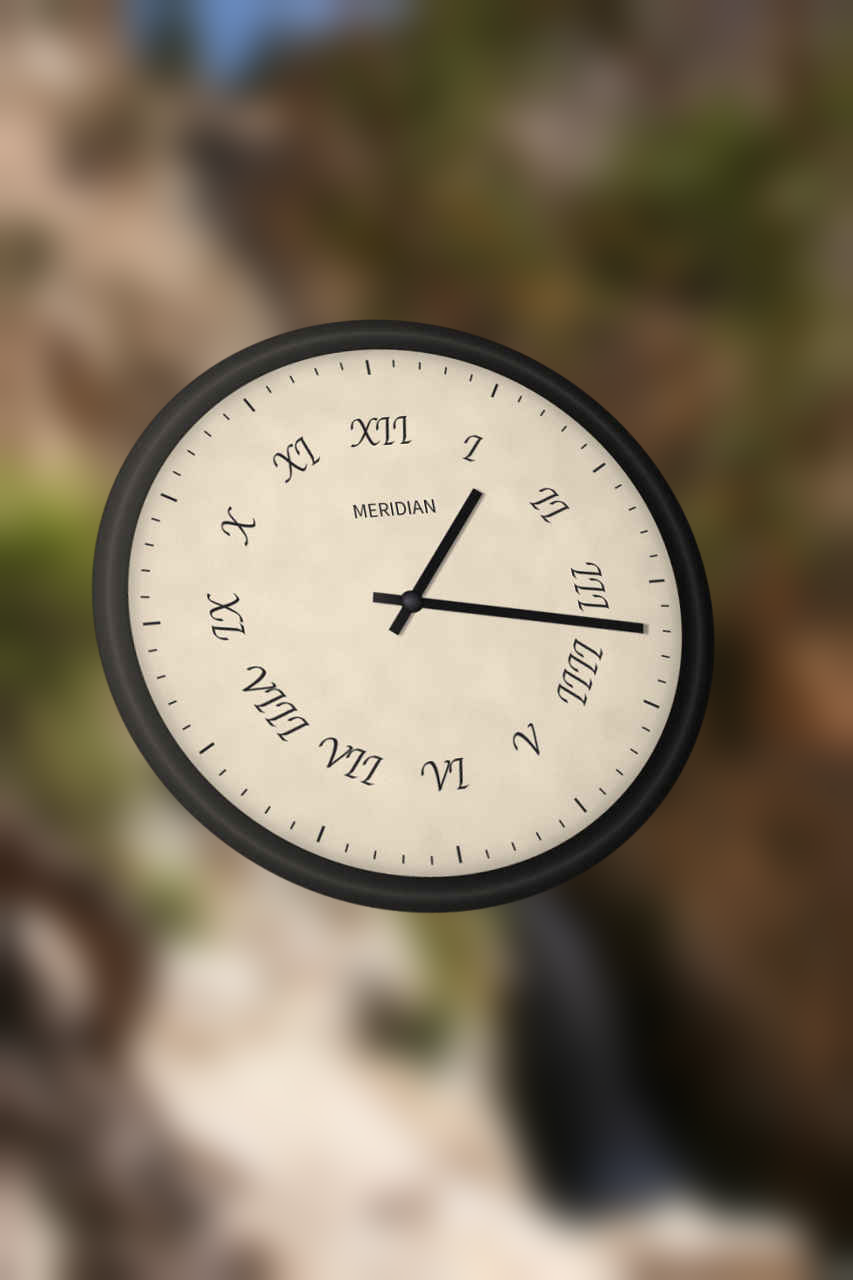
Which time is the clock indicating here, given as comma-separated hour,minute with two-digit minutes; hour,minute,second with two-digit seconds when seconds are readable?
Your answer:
1,17
